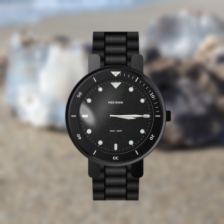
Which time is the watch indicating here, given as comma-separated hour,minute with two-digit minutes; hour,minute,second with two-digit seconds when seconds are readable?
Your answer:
3,15
